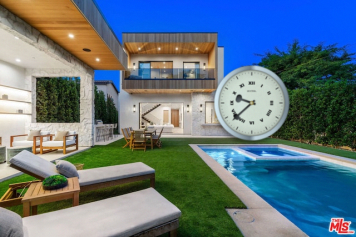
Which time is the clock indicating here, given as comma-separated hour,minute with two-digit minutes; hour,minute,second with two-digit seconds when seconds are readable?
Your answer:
9,38
